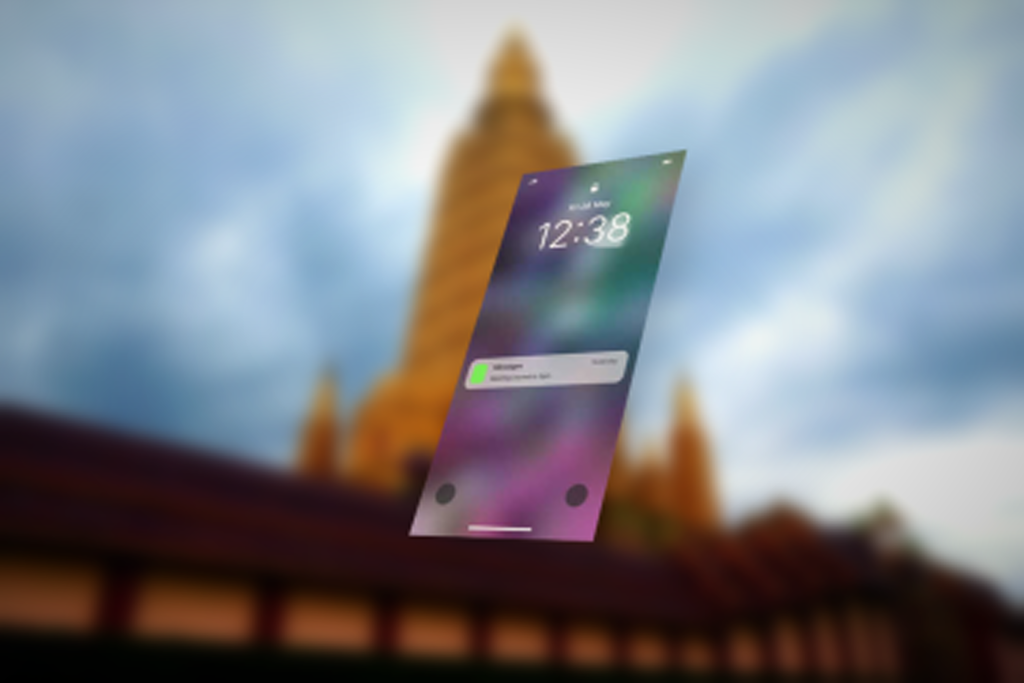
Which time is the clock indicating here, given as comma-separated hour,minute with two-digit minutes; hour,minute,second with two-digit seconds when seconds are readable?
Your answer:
12,38
